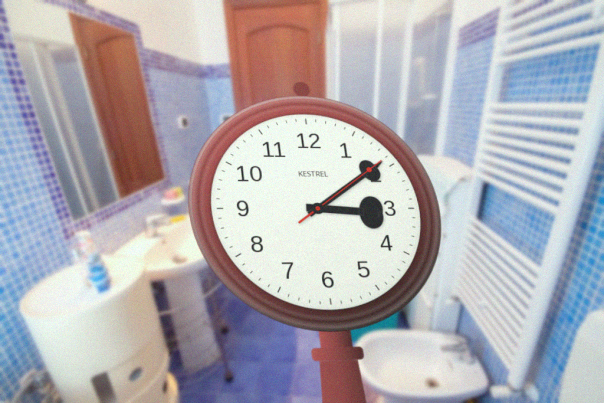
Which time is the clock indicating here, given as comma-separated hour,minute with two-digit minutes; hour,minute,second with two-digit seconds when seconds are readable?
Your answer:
3,09,09
